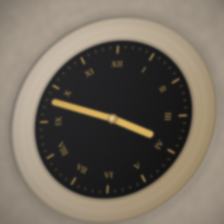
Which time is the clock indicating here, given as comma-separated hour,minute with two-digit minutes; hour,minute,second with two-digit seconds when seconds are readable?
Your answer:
3,48
